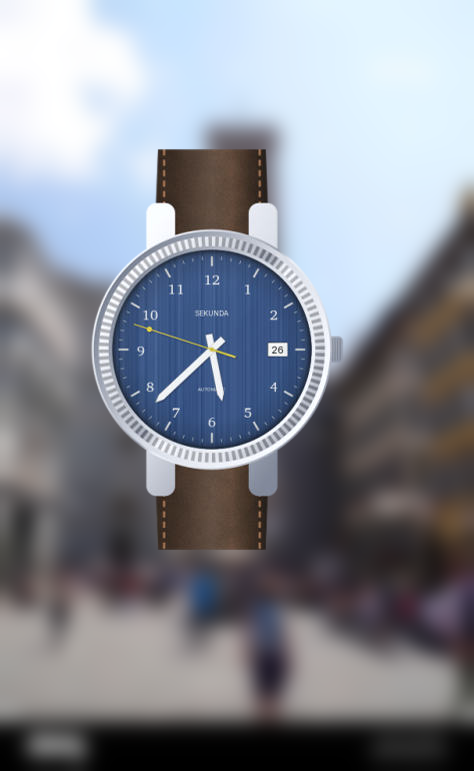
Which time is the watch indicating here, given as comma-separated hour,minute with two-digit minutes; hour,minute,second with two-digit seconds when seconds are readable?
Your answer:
5,37,48
